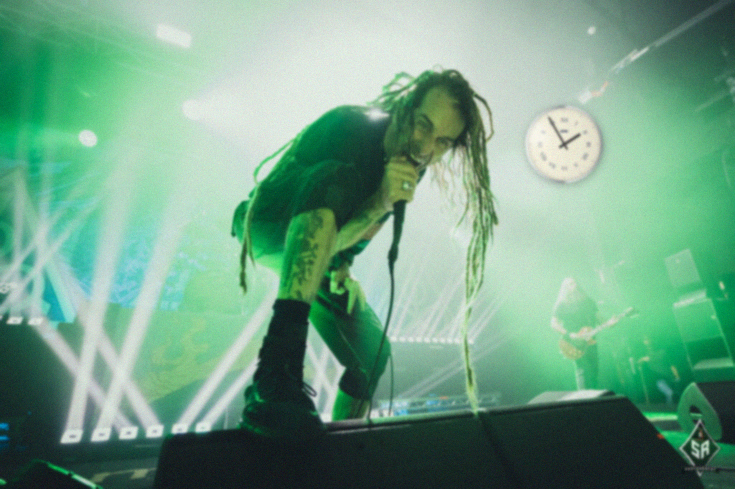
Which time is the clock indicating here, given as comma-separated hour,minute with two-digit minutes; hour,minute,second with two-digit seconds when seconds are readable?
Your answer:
1,55
